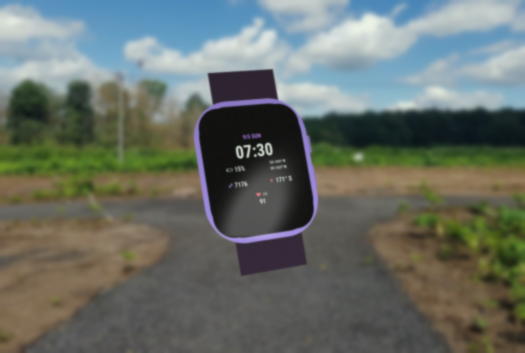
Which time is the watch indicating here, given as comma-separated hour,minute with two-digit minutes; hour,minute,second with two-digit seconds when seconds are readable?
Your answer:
7,30
